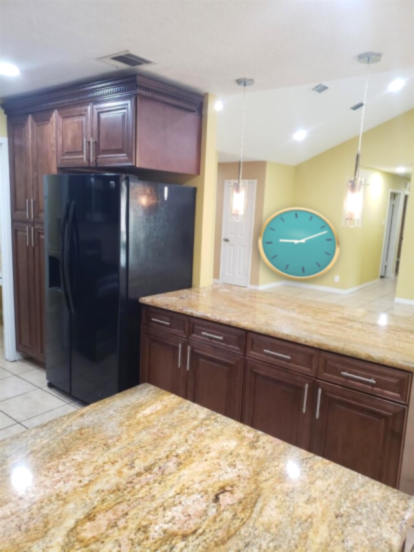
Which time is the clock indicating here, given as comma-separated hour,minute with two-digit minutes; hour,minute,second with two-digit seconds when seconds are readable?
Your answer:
9,12
